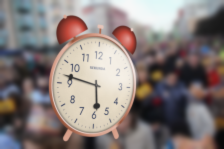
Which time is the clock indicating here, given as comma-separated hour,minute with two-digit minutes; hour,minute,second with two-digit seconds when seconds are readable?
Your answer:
5,47
